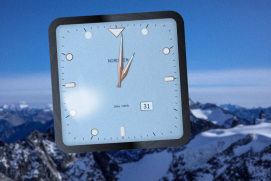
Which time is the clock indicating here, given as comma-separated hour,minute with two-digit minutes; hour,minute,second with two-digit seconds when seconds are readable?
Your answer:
1,01
